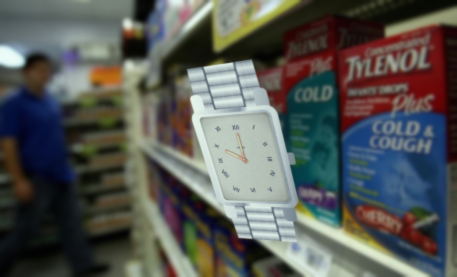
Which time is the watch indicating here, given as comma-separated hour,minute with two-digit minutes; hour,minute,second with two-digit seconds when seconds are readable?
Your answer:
10,00
